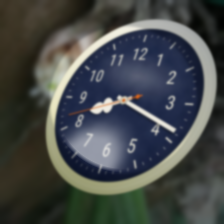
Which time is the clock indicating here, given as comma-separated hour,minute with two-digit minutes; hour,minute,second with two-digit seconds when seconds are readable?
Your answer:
8,18,42
